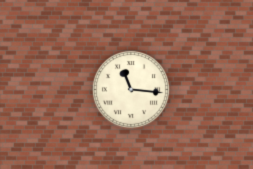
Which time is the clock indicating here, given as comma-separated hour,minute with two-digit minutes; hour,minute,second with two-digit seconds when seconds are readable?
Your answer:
11,16
